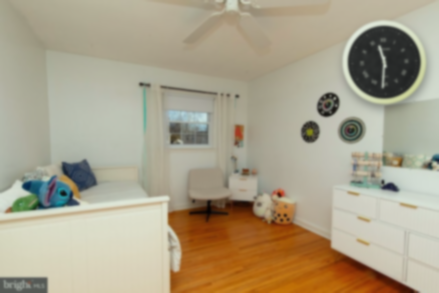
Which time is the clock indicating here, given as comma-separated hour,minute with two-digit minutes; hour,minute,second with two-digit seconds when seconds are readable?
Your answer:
11,31
